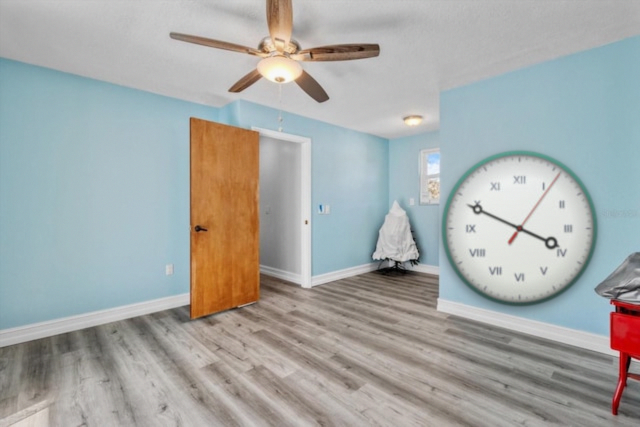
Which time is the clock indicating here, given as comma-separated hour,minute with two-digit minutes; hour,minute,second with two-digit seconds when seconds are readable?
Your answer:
3,49,06
